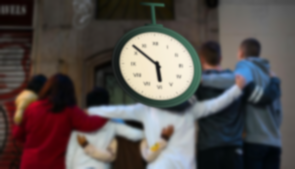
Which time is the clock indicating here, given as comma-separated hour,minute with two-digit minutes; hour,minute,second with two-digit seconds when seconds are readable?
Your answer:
5,52
